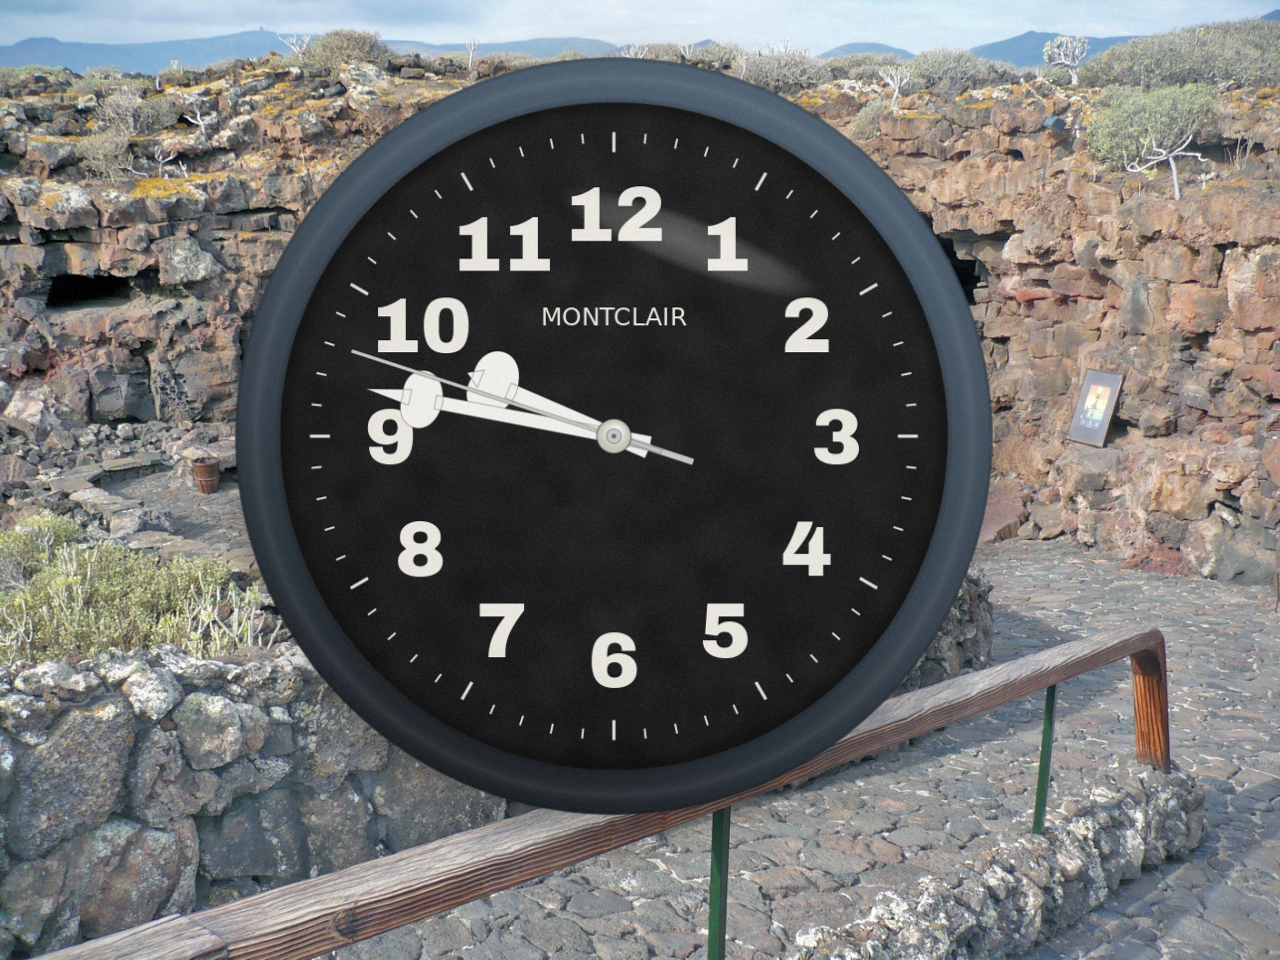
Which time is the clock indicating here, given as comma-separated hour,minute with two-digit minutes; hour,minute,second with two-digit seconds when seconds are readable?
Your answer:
9,46,48
